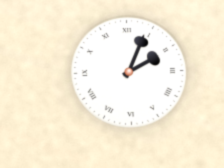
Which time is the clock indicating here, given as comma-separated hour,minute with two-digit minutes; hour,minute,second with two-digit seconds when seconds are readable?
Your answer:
2,04
